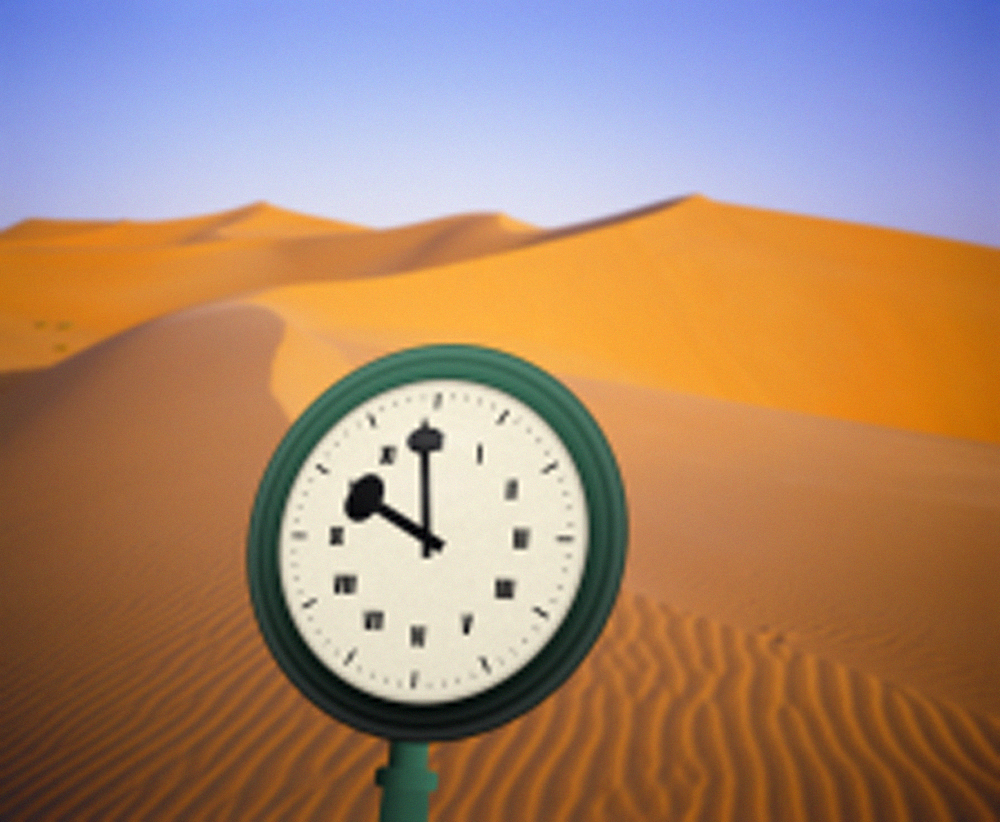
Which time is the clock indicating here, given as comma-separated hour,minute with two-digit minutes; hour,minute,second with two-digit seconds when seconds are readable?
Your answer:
9,59
